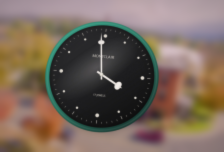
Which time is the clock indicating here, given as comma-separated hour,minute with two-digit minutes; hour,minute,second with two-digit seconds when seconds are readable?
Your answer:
3,59
